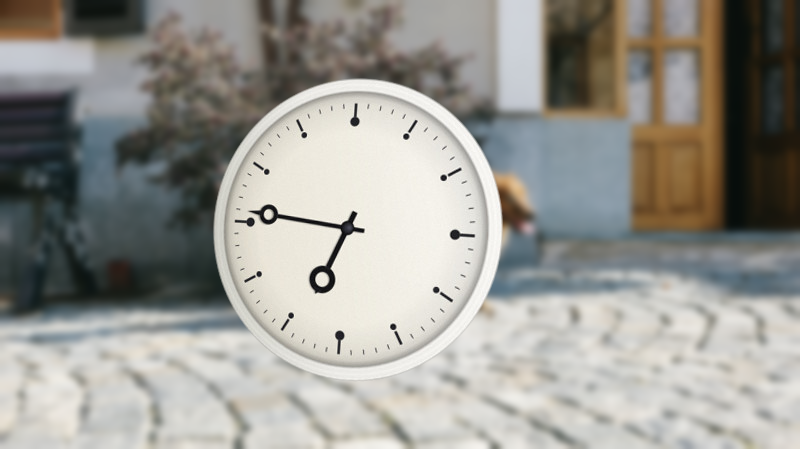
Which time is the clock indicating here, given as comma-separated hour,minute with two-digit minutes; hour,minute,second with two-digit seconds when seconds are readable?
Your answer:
6,46
